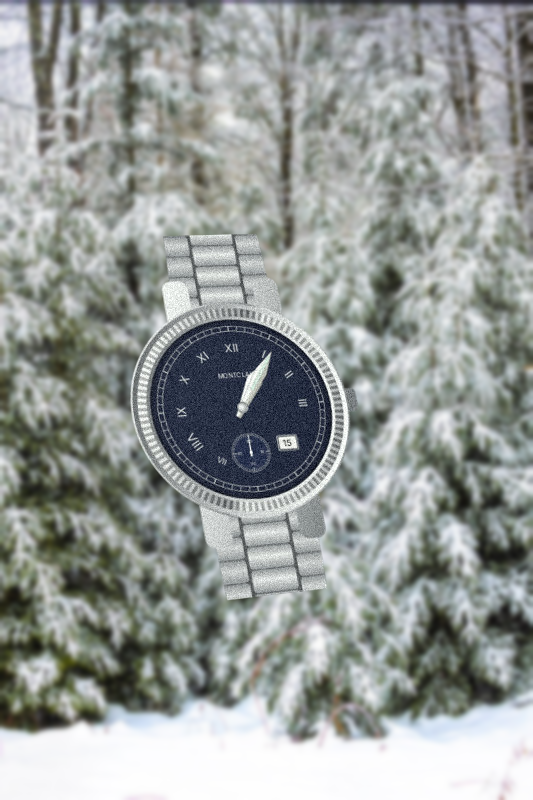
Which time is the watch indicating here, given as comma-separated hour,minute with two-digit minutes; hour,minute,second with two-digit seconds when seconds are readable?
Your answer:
1,06
